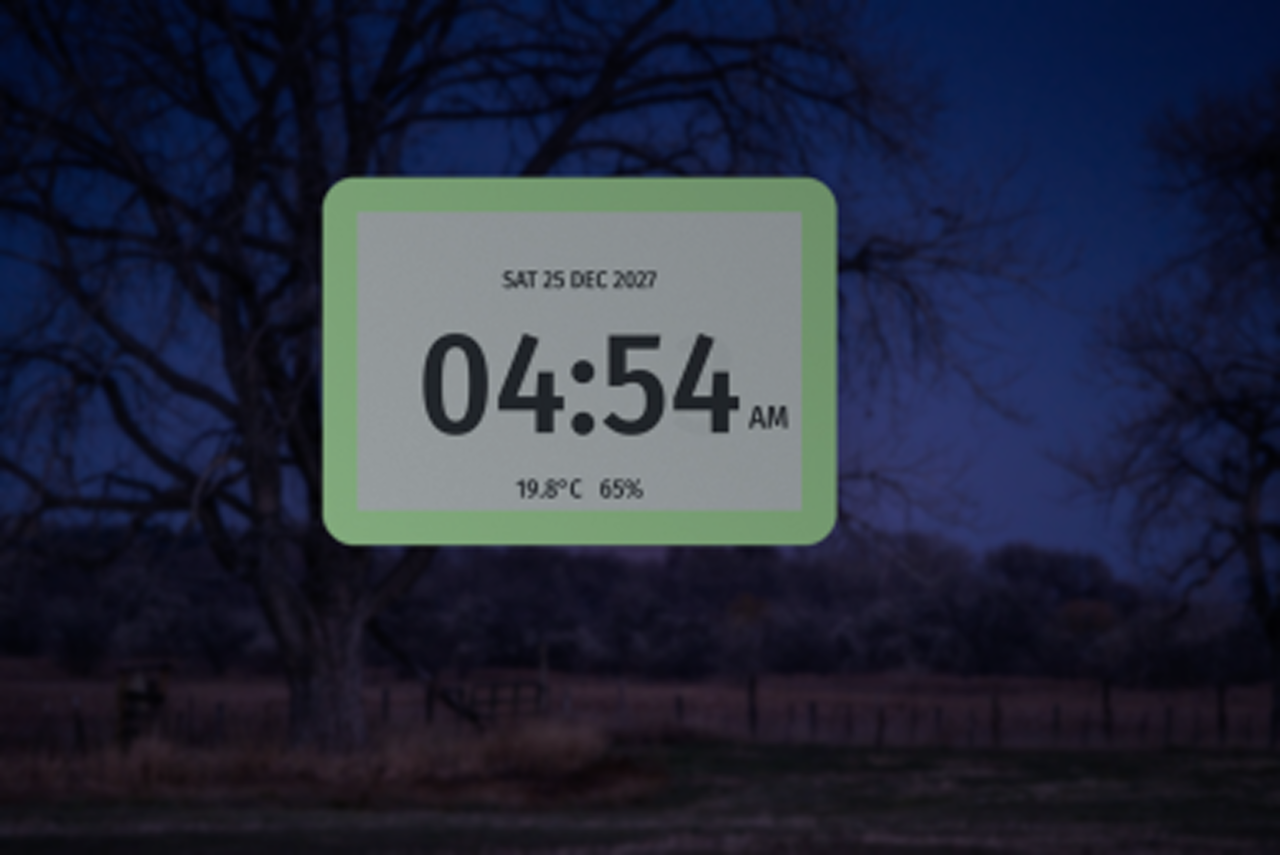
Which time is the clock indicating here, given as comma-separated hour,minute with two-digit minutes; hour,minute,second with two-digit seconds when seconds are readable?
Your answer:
4,54
